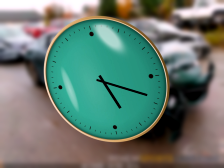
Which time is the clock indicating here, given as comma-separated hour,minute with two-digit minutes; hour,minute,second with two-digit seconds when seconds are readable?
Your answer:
5,19
